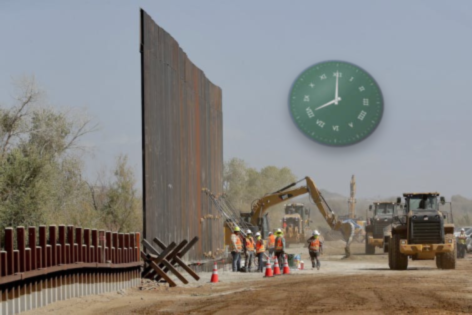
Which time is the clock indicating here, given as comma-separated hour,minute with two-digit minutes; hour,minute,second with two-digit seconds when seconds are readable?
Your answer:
8,00
